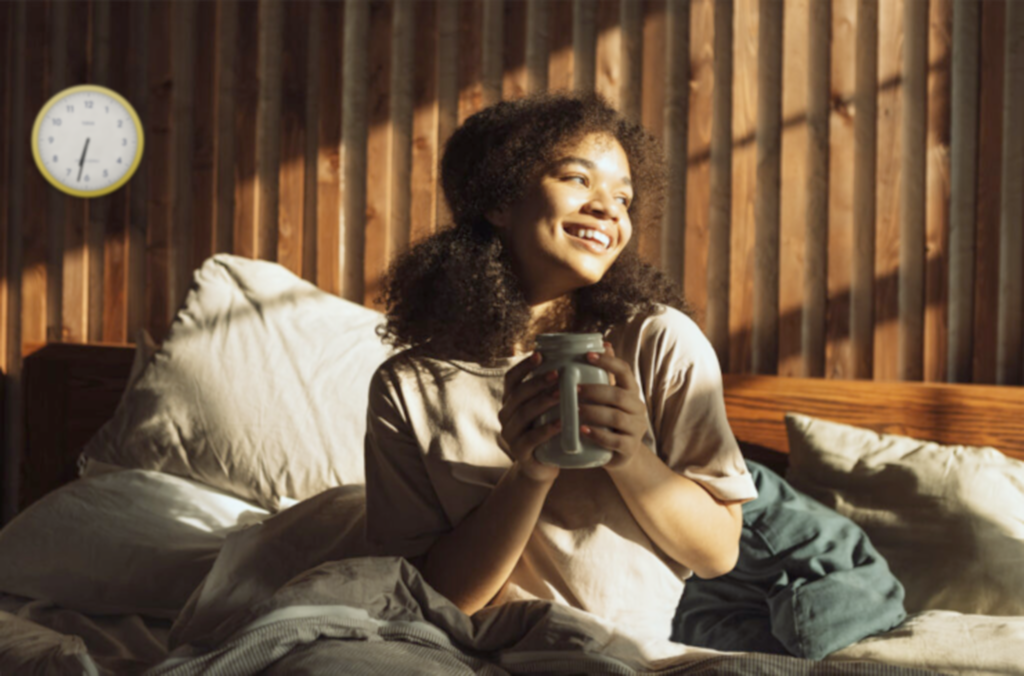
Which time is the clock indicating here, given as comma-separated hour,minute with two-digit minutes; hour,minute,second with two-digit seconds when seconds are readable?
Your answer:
6,32
